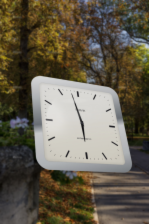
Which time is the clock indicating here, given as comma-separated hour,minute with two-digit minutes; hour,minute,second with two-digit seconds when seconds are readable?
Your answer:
5,58
